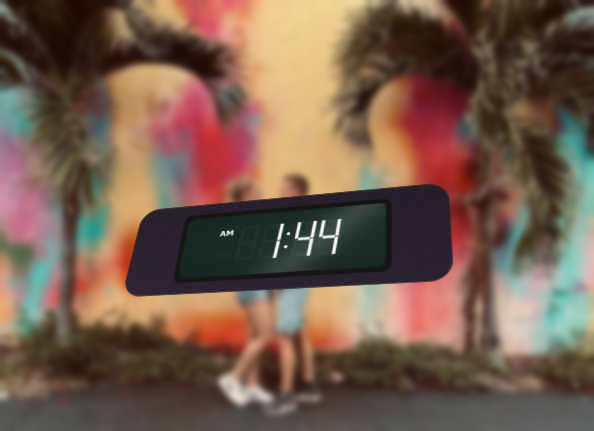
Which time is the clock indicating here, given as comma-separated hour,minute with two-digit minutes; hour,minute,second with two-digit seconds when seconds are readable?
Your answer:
1,44
